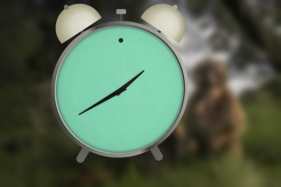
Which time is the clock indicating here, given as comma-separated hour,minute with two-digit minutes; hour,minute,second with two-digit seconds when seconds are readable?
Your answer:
1,40
